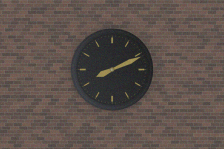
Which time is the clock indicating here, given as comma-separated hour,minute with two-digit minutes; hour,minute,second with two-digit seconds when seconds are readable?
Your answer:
8,11
